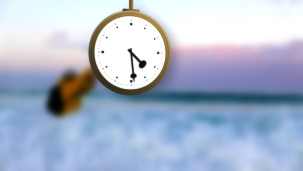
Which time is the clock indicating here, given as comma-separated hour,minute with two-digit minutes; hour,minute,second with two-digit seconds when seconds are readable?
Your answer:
4,29
